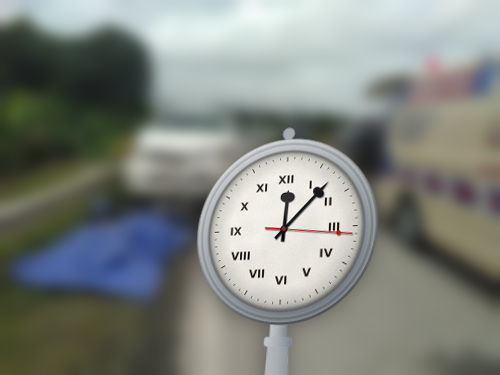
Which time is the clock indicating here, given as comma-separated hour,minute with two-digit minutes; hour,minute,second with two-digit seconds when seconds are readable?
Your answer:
12,07,16
